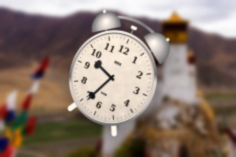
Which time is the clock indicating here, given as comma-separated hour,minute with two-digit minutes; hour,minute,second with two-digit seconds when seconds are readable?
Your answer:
9,34
